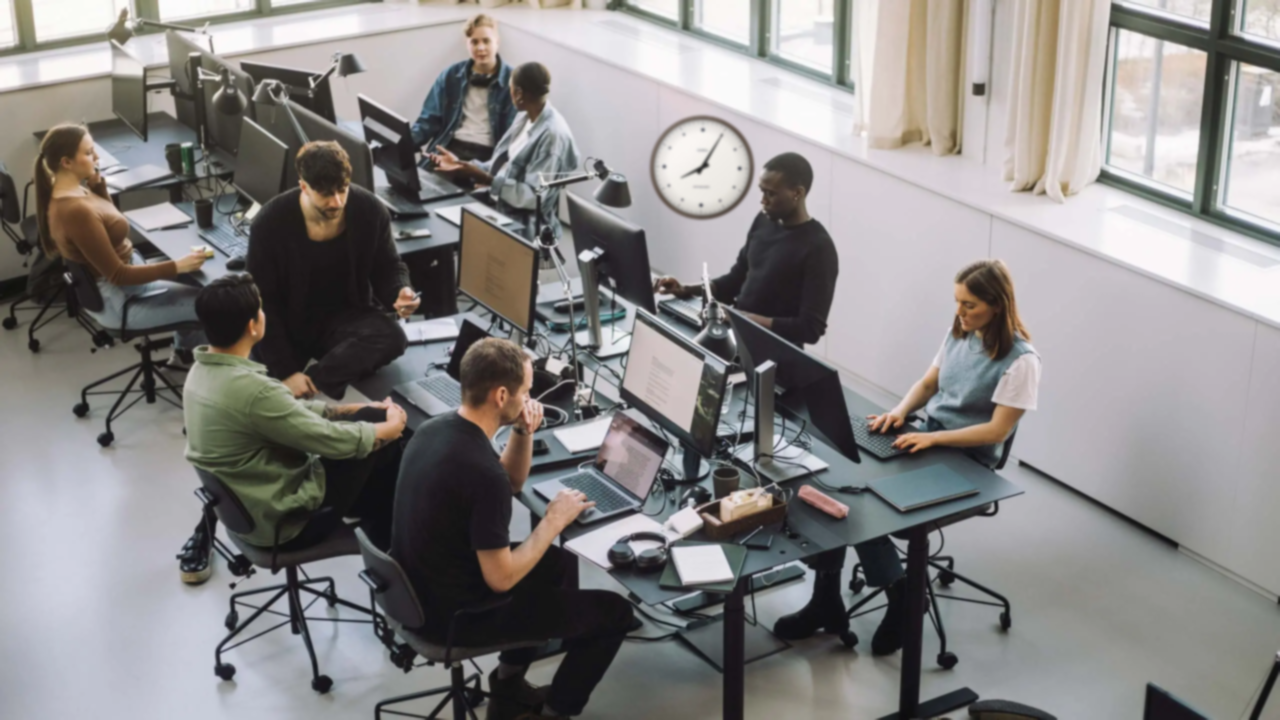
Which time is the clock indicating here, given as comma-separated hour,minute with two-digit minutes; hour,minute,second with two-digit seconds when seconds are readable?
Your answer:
8,05
